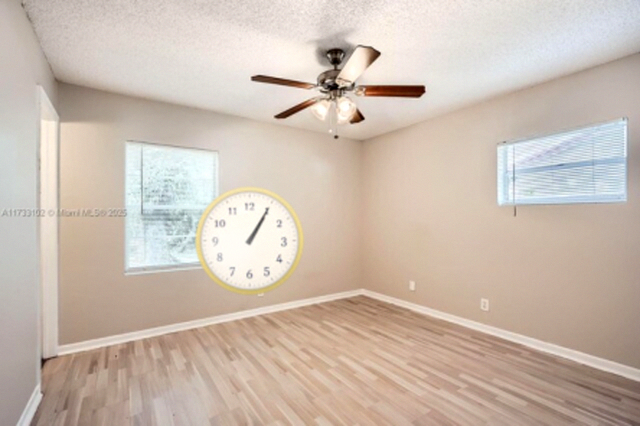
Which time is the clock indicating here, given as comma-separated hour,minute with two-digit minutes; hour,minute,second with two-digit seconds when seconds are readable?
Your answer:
1,05
